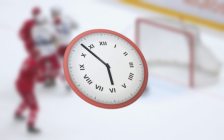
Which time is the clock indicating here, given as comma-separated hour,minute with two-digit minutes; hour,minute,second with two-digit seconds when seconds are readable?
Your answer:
5,53
